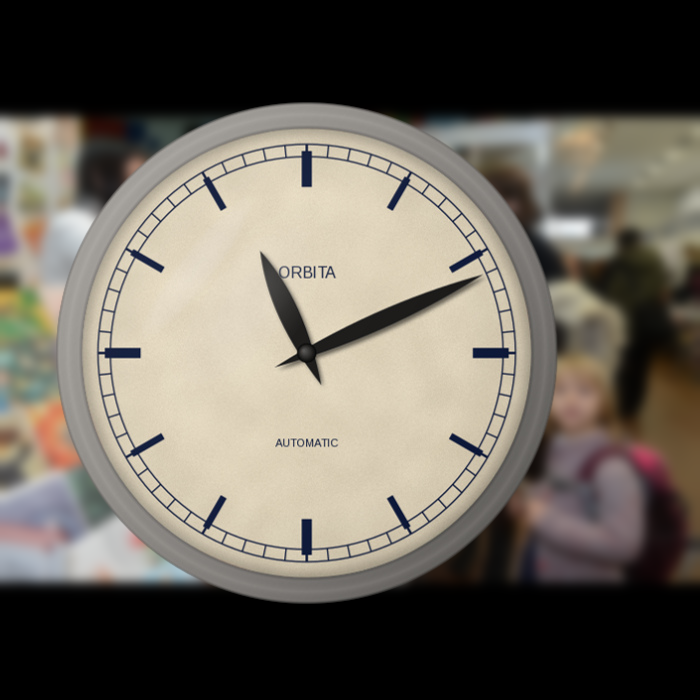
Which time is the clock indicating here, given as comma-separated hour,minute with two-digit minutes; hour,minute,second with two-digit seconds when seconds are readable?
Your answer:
11,11
